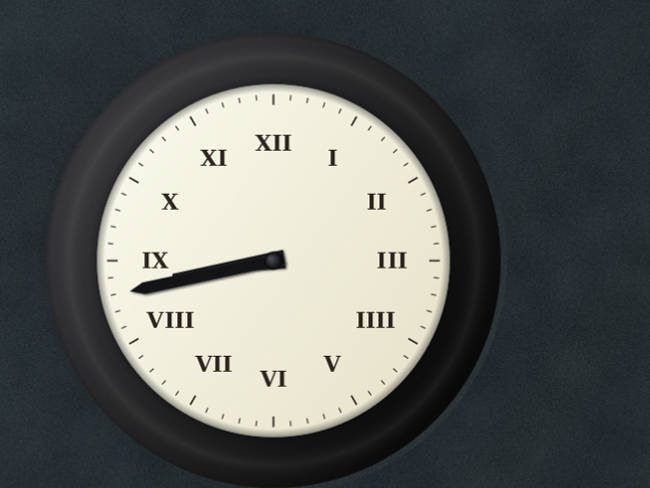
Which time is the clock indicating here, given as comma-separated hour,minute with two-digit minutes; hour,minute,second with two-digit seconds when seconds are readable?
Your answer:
8,43
